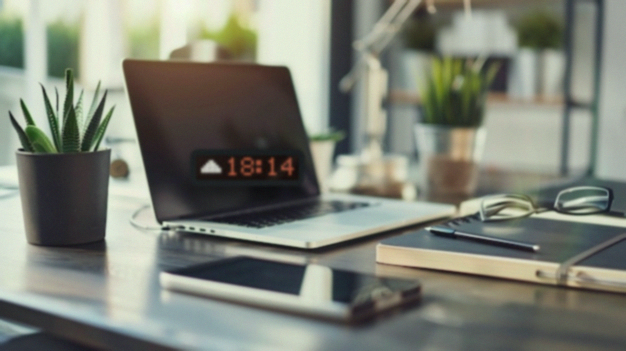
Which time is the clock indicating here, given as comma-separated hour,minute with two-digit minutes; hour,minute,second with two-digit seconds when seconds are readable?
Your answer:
18,14
